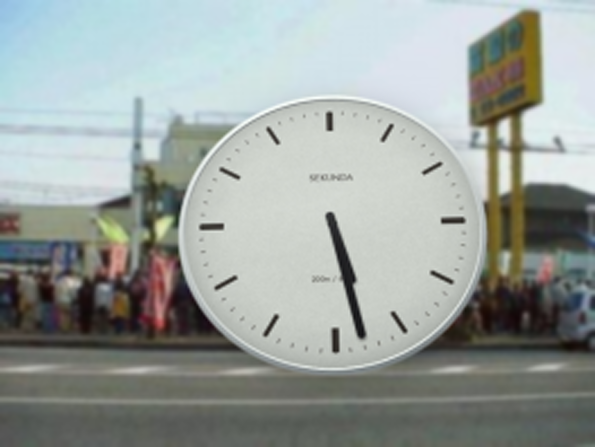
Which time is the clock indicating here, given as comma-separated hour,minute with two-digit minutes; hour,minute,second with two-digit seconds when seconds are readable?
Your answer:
5,28
